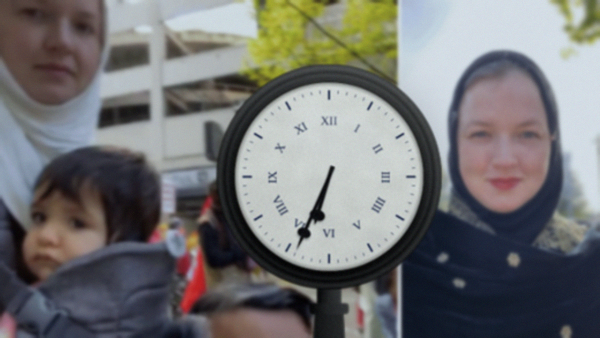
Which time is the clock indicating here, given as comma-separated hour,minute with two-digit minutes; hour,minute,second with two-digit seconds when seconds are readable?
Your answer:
6,34
